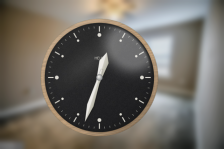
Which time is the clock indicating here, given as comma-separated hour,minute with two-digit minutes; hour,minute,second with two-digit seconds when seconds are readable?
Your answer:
12,33
